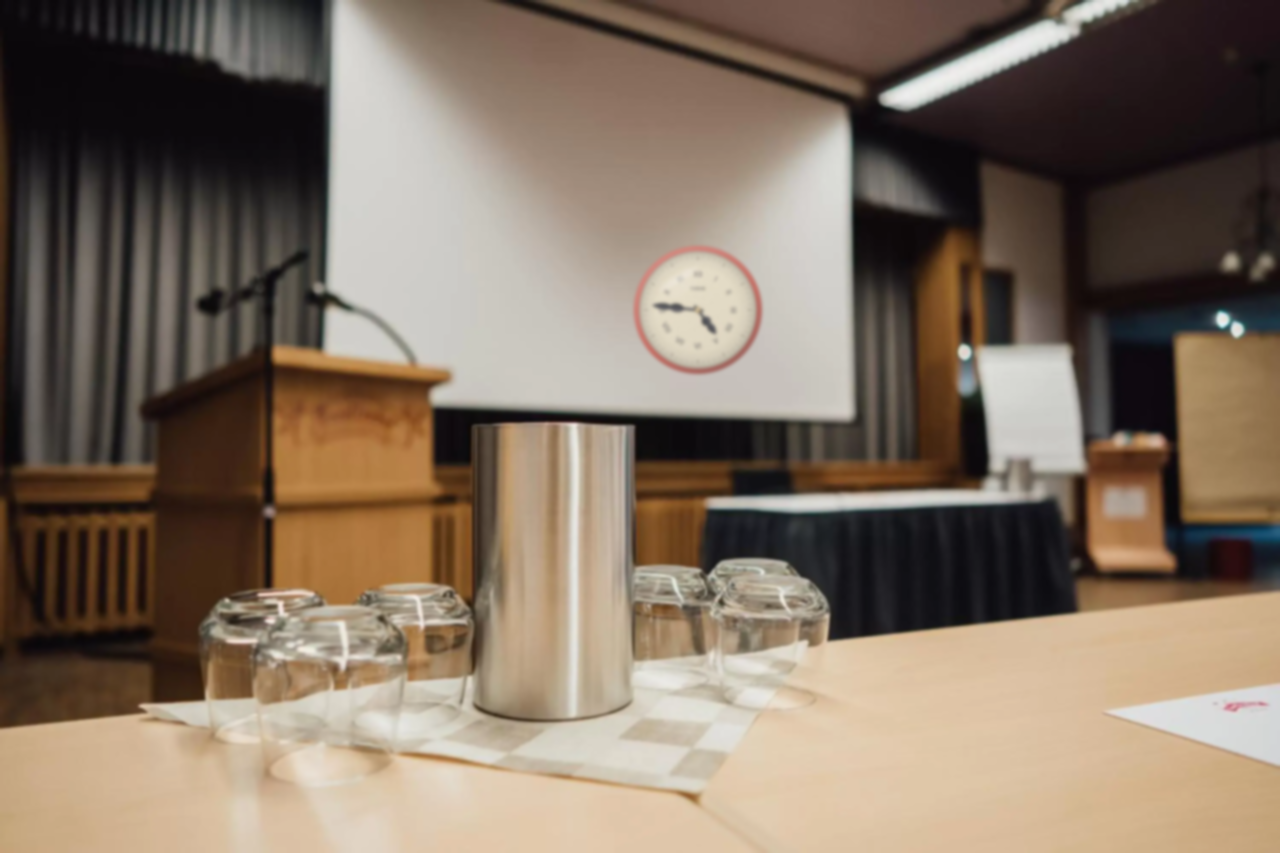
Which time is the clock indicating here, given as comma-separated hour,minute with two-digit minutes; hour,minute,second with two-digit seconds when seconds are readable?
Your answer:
4,46
